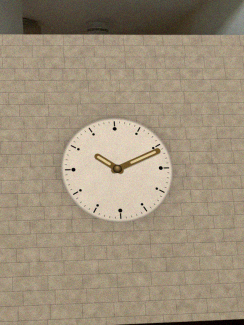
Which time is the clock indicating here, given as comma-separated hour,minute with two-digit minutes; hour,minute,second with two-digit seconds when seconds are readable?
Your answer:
10,11
